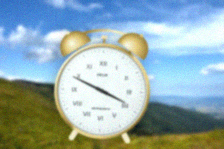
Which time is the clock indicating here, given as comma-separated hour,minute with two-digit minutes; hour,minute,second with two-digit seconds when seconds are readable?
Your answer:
3,49
